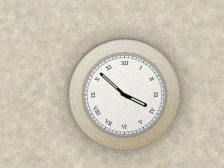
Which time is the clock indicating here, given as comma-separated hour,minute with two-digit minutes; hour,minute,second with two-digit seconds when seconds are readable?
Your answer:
3,52
